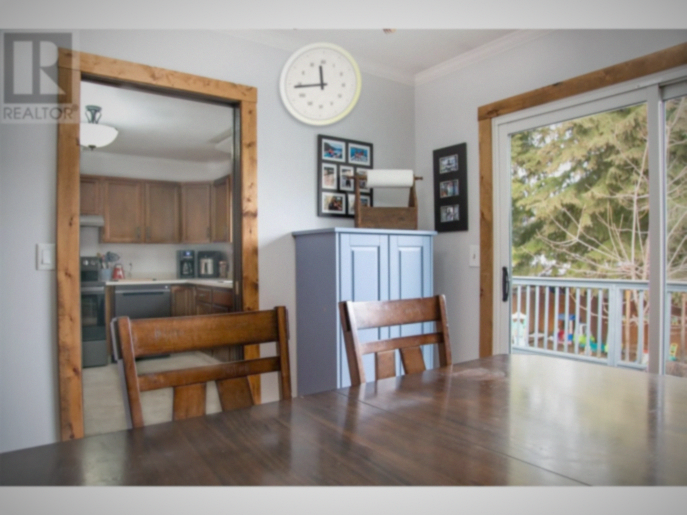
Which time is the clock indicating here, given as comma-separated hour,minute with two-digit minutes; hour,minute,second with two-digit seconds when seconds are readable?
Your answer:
11,44
